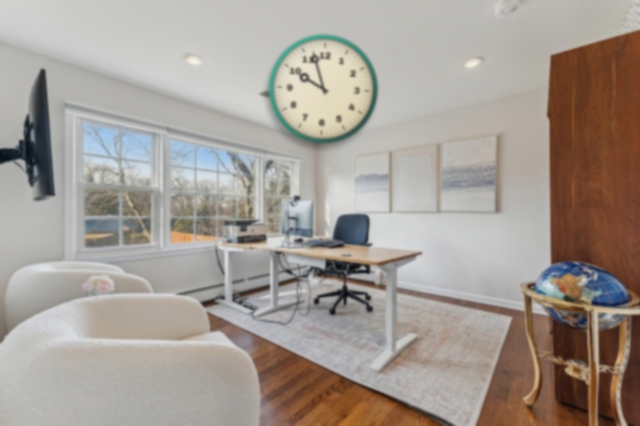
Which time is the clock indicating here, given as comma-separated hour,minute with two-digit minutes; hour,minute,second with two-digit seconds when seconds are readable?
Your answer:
9,57
